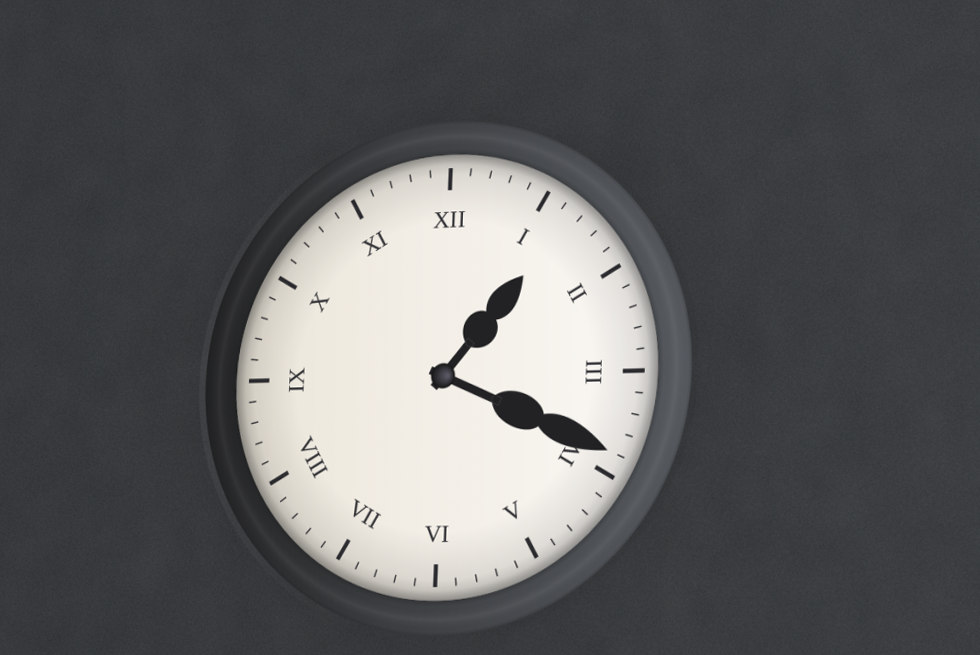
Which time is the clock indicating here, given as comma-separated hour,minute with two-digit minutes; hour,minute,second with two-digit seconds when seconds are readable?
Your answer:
1,19
